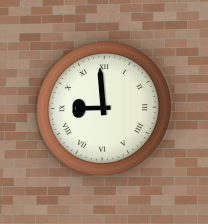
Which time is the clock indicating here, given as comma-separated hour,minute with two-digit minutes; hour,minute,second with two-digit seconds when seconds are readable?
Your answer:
8,59
